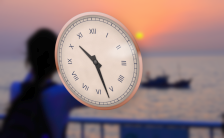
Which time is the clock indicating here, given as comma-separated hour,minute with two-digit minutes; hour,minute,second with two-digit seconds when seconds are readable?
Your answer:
10,27
